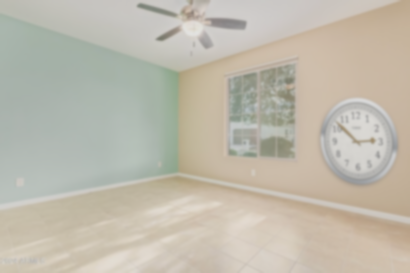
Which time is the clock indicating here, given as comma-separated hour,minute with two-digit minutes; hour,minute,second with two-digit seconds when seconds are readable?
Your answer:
2,52
